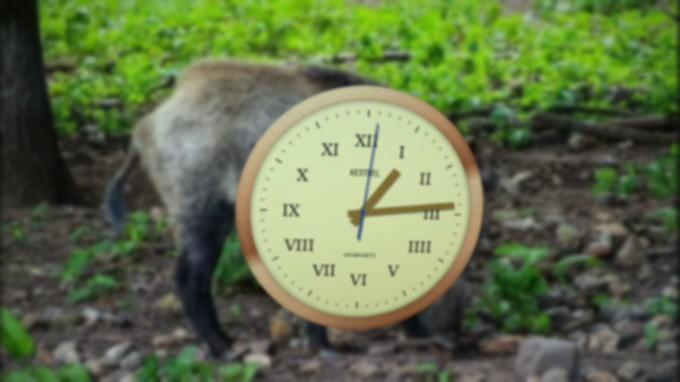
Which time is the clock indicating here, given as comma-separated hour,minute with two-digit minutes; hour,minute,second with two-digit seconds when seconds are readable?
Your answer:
1,14,01
